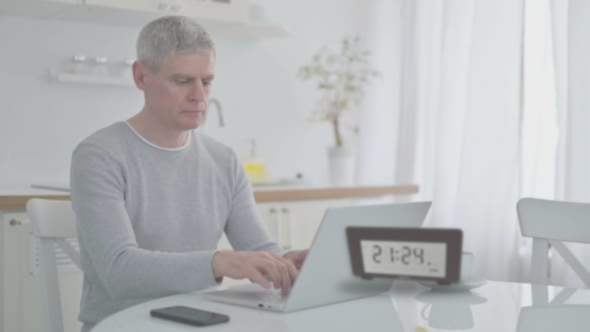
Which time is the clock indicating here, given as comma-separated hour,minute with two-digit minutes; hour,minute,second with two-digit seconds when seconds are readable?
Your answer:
21,24
